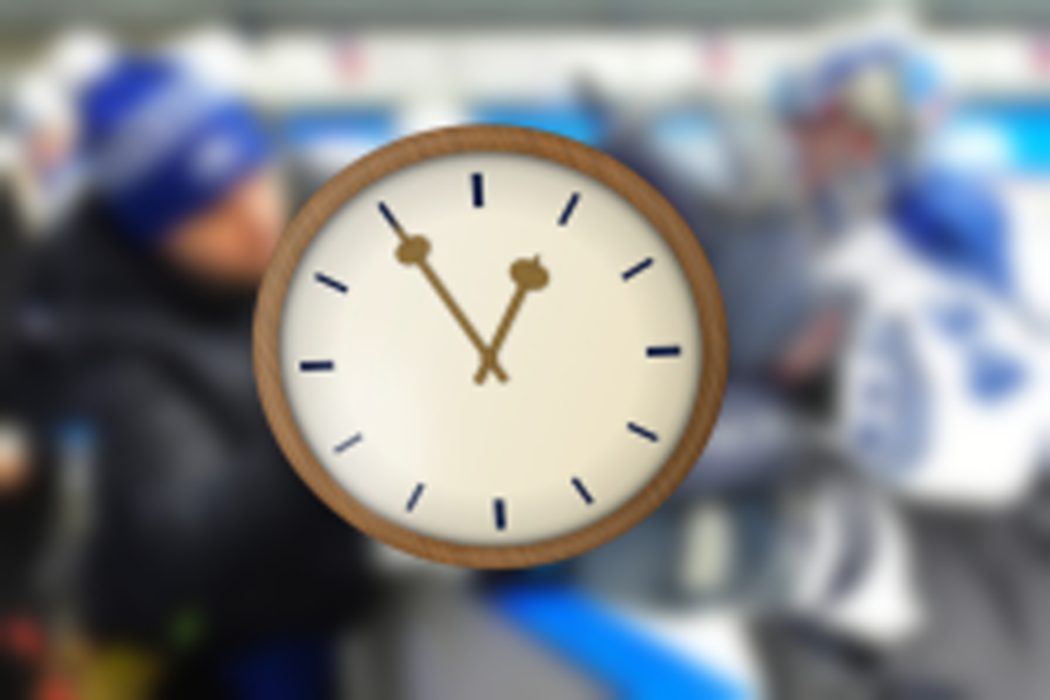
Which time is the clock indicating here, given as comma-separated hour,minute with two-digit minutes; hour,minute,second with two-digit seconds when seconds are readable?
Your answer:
12,55
